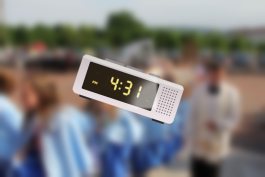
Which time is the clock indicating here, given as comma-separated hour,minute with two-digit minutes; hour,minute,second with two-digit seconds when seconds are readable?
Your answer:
4,31
